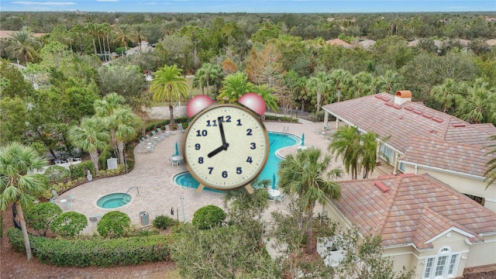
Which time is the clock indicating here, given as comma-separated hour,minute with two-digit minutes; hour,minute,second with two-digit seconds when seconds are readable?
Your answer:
7,58
